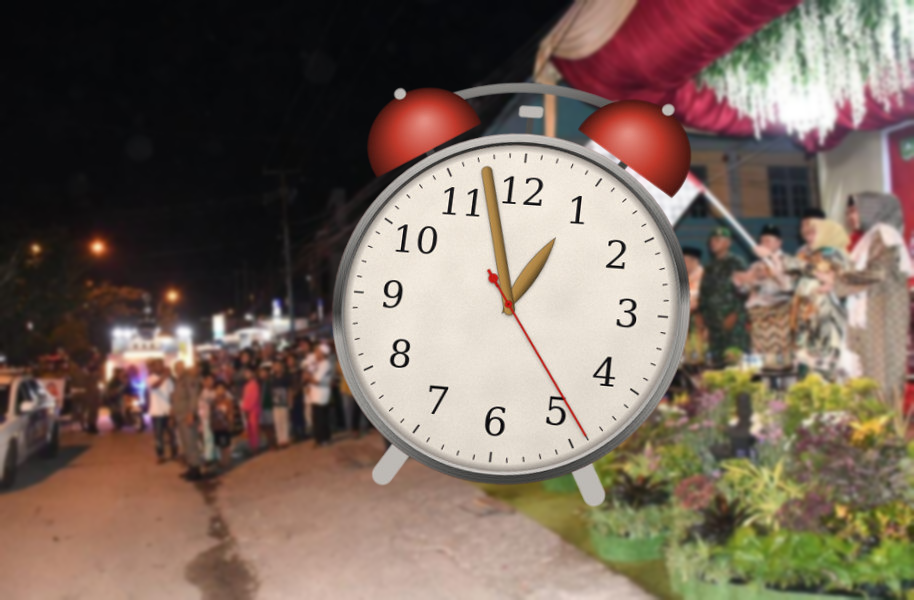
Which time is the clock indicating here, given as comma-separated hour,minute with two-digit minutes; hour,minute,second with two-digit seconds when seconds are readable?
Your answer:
12,57,24
